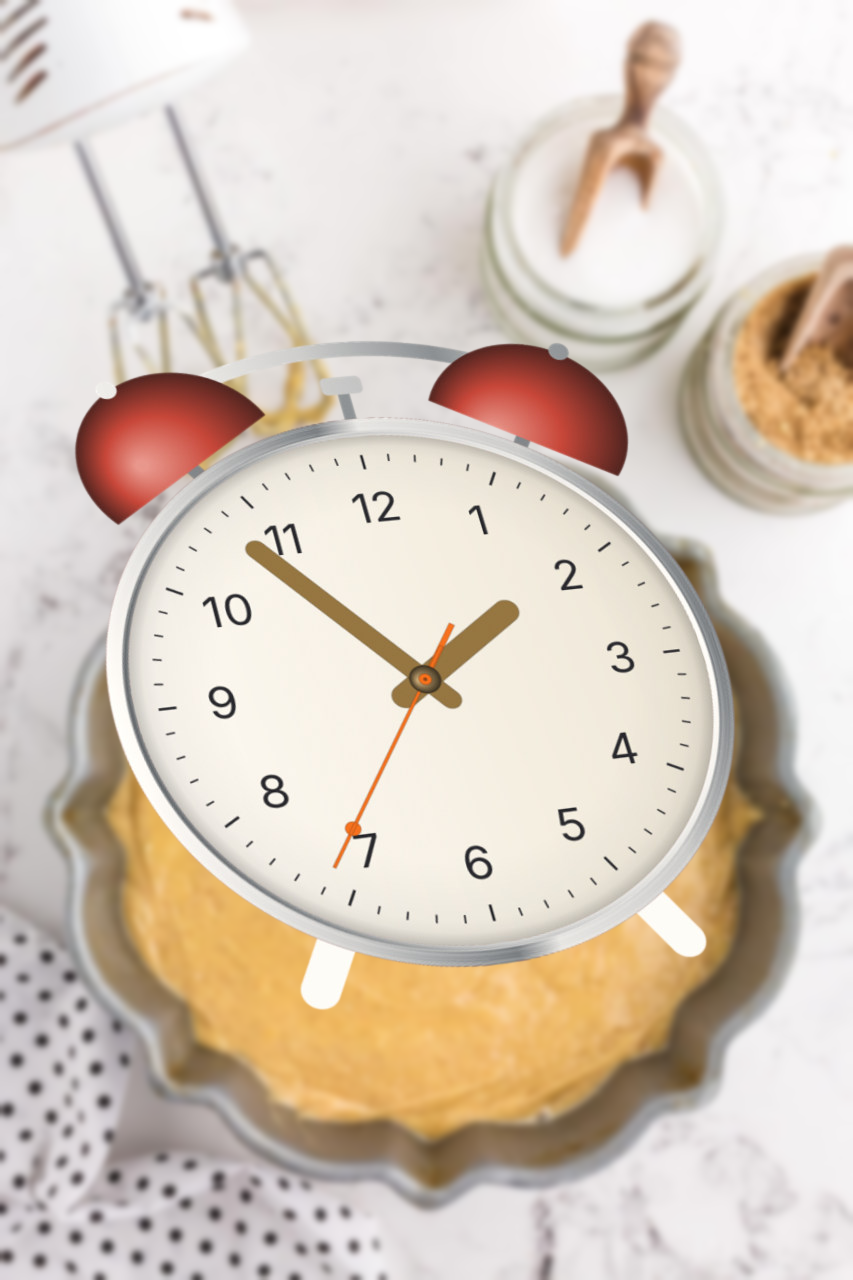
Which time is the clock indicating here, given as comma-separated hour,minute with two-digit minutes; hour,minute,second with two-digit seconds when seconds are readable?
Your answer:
1,53,36
